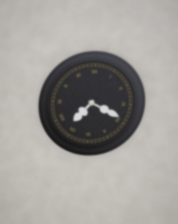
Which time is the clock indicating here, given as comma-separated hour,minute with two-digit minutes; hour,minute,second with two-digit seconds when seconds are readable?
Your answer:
7,19
